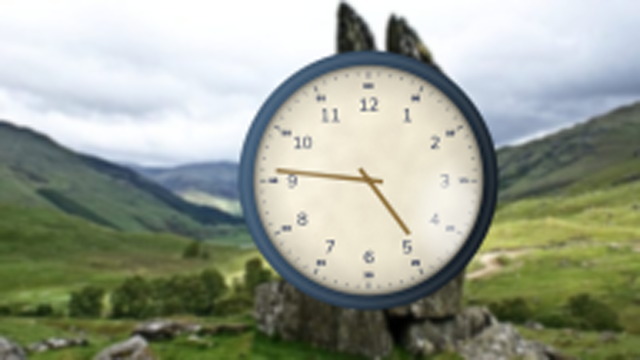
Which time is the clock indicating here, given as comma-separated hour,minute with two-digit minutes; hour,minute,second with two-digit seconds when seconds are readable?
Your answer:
4,46
